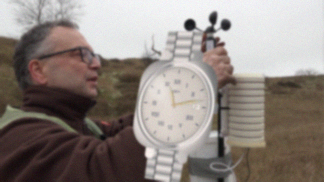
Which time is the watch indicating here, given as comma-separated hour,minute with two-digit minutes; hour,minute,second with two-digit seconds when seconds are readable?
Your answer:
11,13
